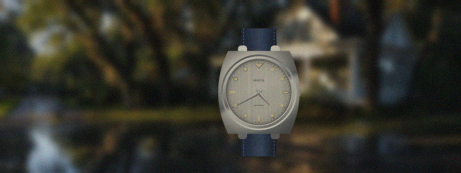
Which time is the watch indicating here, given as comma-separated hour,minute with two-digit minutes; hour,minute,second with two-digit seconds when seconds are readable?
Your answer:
4,40
